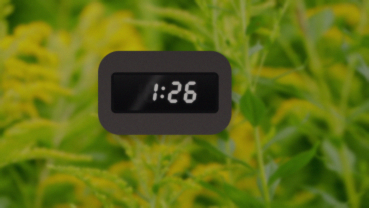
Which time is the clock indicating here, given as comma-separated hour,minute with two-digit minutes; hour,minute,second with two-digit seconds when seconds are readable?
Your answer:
1,26
